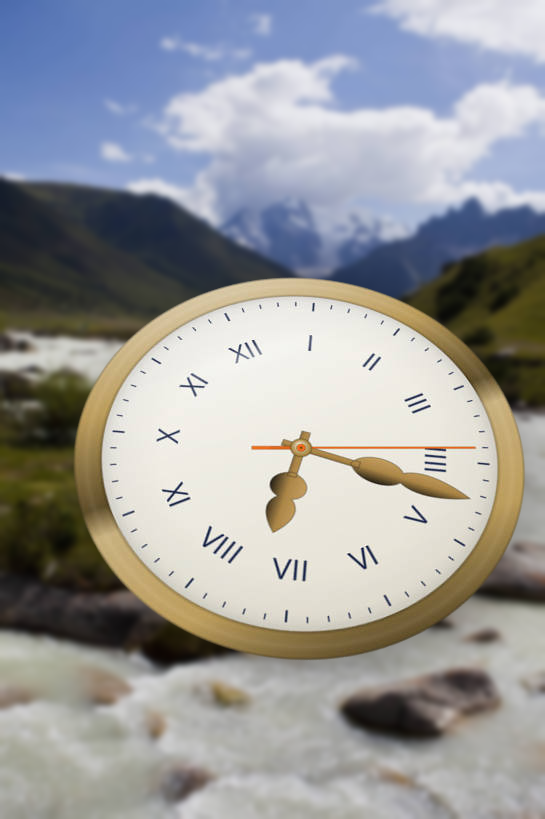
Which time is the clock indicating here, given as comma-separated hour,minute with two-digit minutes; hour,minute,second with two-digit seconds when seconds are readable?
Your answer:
7,22,19
